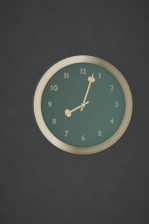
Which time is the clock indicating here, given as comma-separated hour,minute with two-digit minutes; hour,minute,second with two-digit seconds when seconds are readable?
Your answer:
8,03
